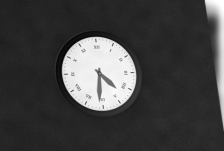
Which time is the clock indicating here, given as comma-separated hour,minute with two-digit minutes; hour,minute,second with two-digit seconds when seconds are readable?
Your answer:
4,31
